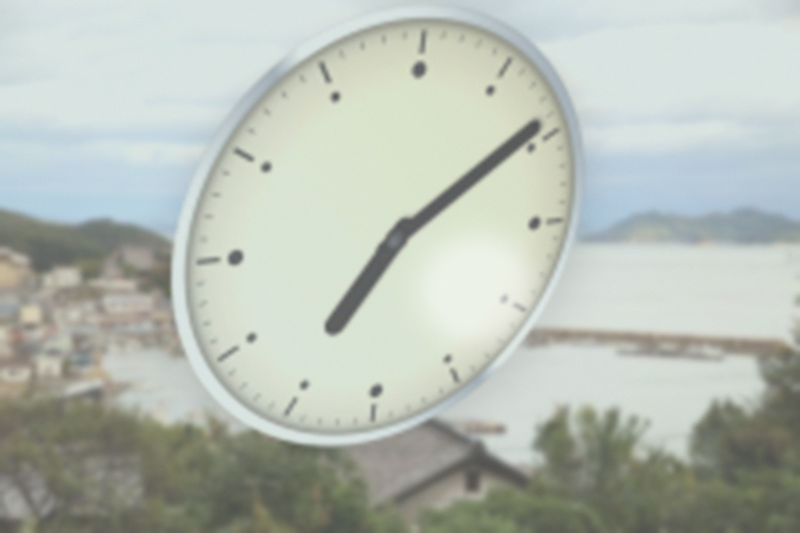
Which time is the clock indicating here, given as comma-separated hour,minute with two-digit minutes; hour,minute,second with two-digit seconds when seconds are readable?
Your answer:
7,09
